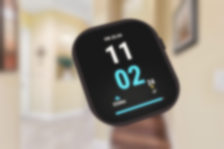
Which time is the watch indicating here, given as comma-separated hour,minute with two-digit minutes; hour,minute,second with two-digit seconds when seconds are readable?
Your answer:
11,02
